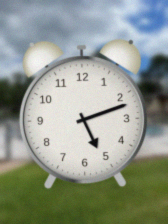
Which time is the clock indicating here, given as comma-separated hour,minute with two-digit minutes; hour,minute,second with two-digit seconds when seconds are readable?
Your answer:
5,12
